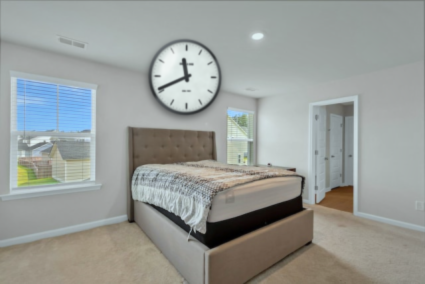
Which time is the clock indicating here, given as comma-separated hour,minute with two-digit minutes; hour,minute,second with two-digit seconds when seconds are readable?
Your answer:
11,41
